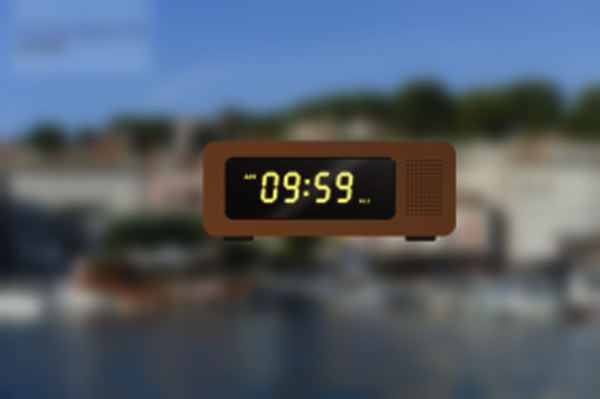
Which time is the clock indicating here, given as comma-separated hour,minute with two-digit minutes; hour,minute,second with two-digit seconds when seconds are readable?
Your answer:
9,59
